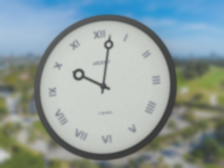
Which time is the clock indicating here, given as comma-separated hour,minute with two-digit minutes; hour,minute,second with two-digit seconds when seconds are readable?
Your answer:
10,02
